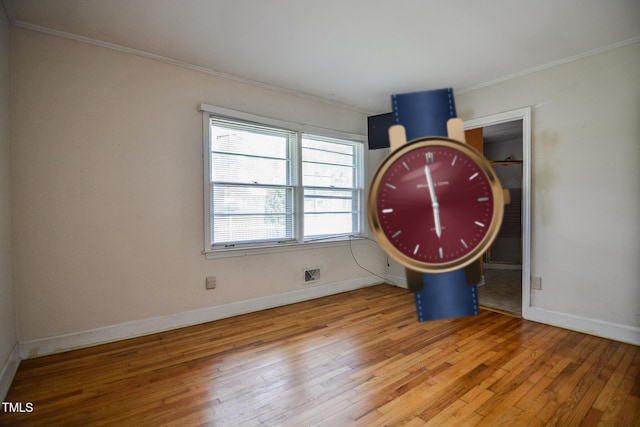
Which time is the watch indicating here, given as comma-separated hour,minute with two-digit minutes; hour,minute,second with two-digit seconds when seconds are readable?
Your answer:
5,59
